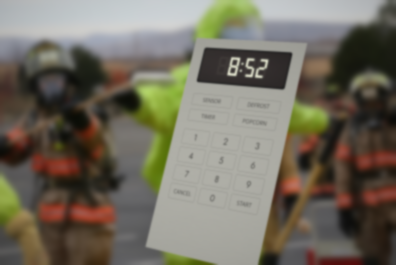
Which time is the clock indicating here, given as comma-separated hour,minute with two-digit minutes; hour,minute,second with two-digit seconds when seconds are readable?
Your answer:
8,52
